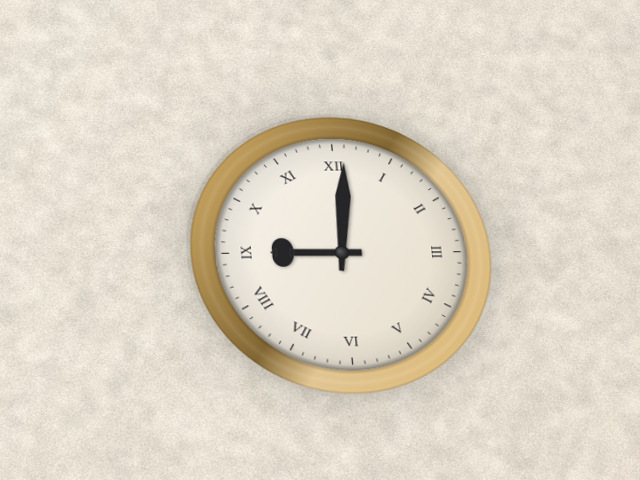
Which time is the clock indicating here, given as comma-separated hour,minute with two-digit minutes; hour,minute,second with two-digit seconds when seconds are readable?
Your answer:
9,01
